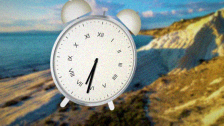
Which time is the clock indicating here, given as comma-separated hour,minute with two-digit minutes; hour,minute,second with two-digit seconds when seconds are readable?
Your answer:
6,31
